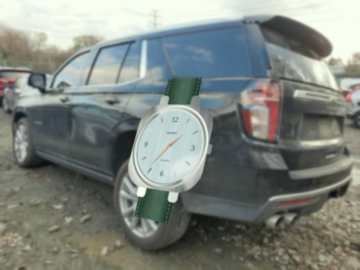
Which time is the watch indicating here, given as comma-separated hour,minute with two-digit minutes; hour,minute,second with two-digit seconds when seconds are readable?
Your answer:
1,36
